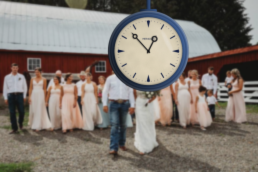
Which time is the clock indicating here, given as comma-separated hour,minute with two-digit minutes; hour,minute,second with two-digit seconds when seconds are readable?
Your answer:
12,53
